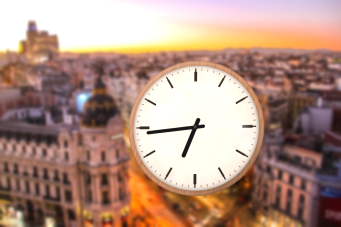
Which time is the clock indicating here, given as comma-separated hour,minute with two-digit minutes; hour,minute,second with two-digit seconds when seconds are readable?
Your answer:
6,44
